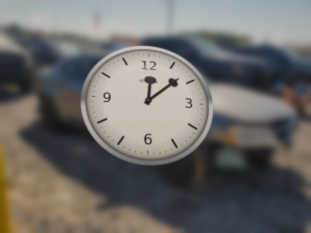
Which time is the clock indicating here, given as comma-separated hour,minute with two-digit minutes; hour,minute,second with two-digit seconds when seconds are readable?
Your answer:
12,08
